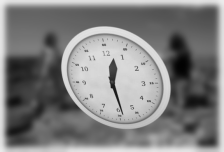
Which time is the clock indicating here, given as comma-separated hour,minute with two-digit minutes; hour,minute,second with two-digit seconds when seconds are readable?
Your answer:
12,29
